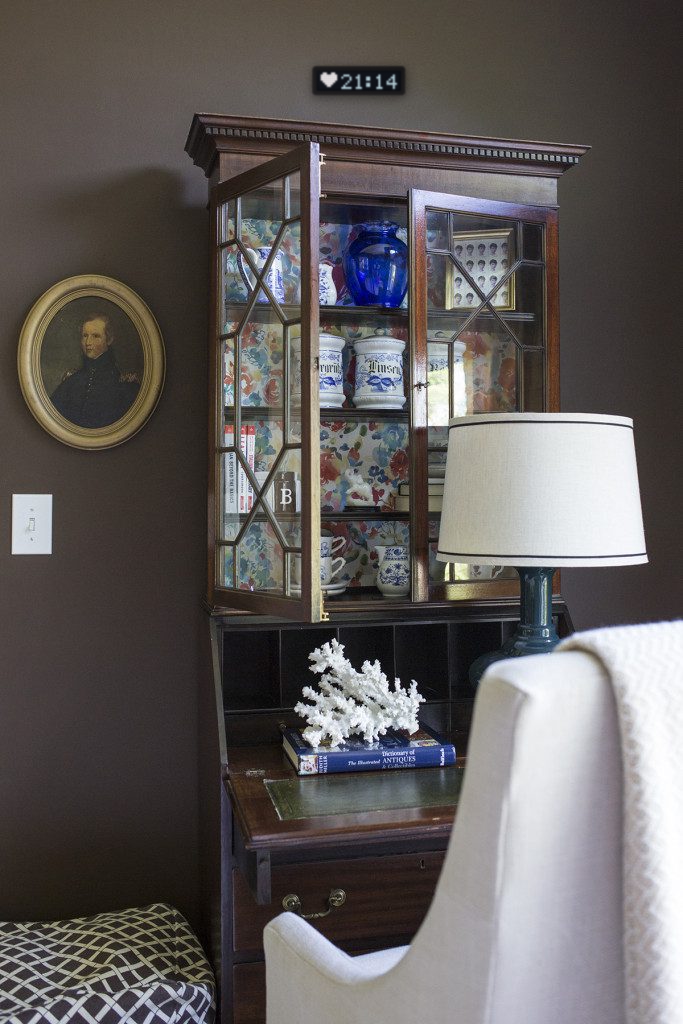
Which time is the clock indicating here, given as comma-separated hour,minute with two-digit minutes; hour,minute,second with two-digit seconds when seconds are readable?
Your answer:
21,14
